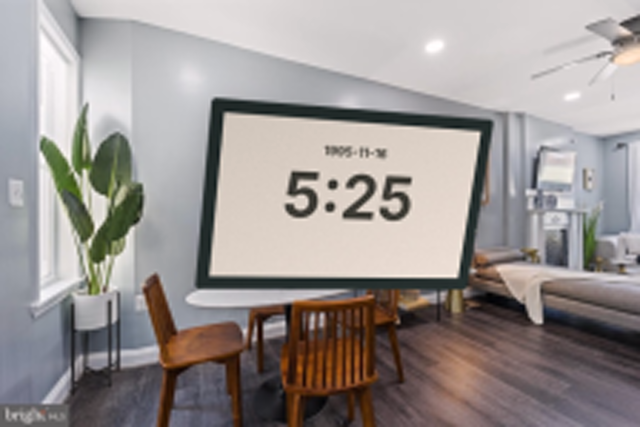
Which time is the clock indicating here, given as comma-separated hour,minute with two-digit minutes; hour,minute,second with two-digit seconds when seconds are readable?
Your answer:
5,25
